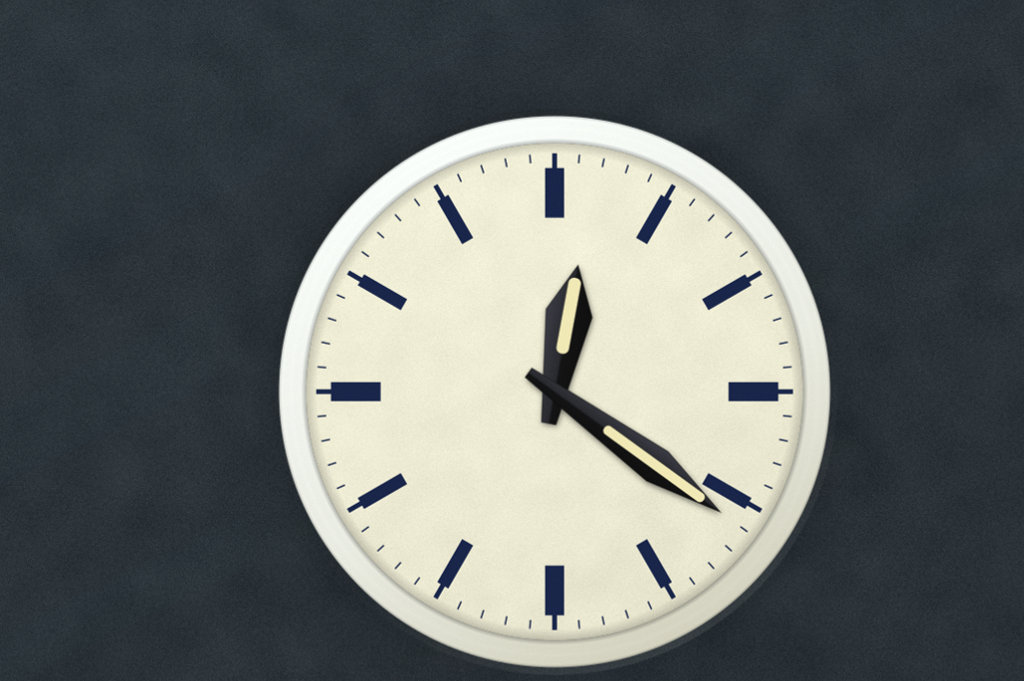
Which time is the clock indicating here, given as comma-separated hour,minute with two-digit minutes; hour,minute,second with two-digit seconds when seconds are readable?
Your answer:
12,21
